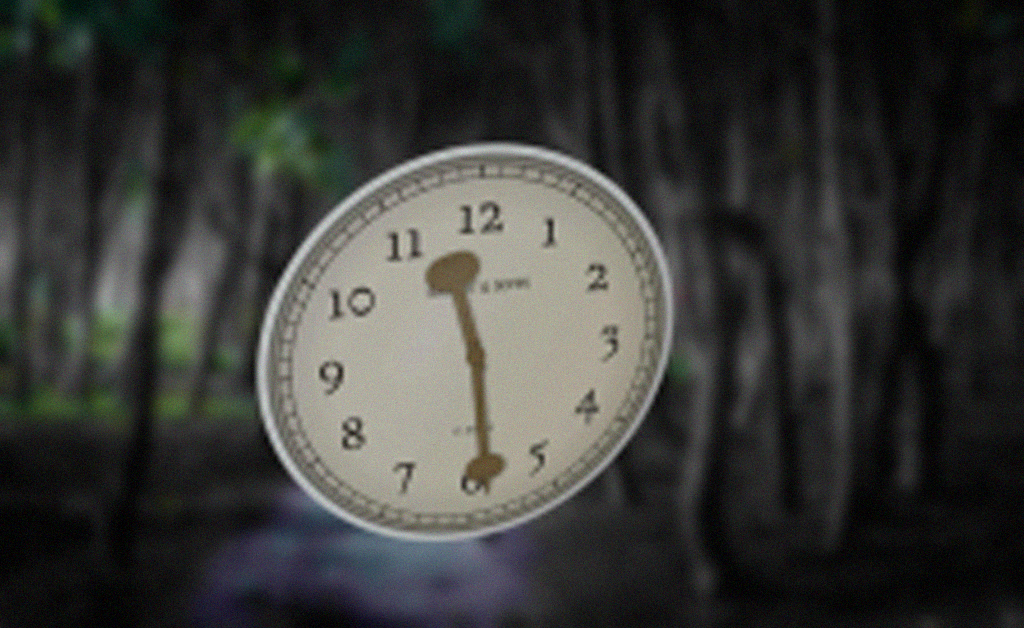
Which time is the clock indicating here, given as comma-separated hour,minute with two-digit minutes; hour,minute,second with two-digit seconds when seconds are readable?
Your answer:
11,29
